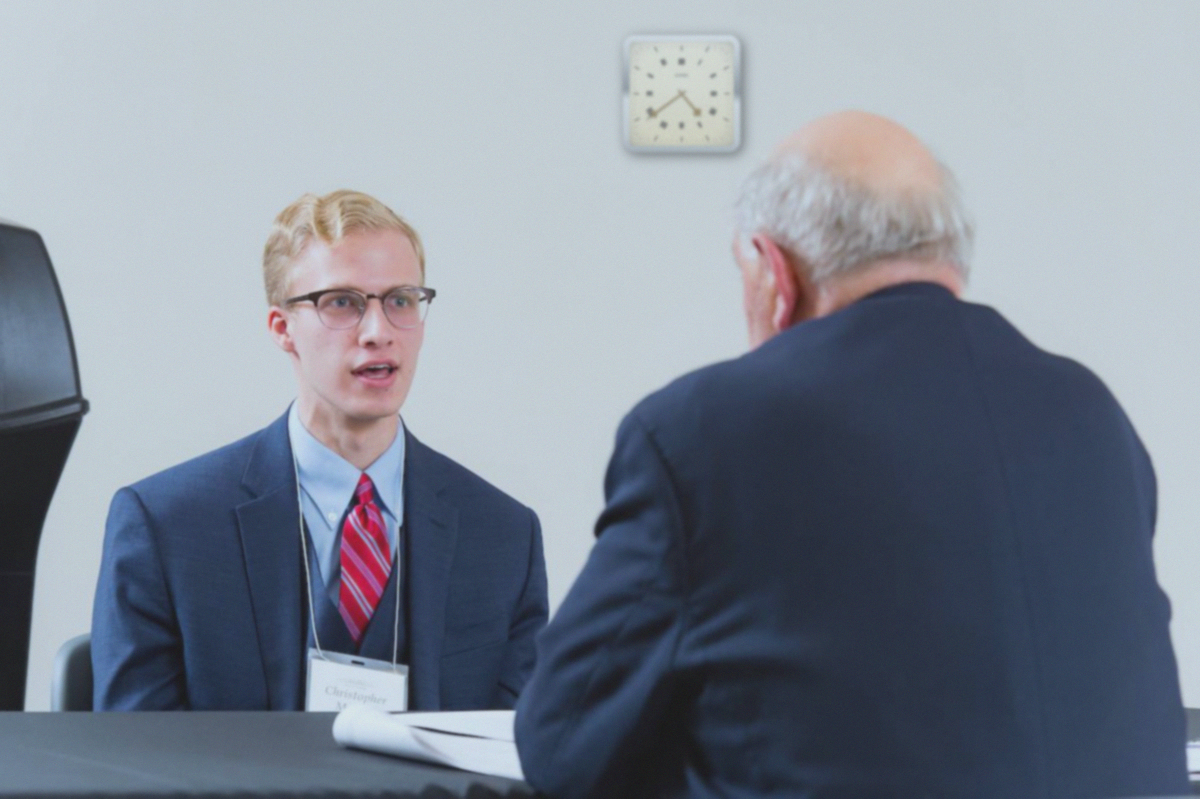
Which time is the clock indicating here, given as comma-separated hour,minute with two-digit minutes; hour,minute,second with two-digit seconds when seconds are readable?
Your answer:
4,39
